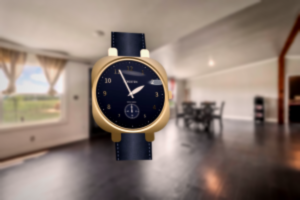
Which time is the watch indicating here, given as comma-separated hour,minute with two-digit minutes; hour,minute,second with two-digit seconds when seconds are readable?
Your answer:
1,56
